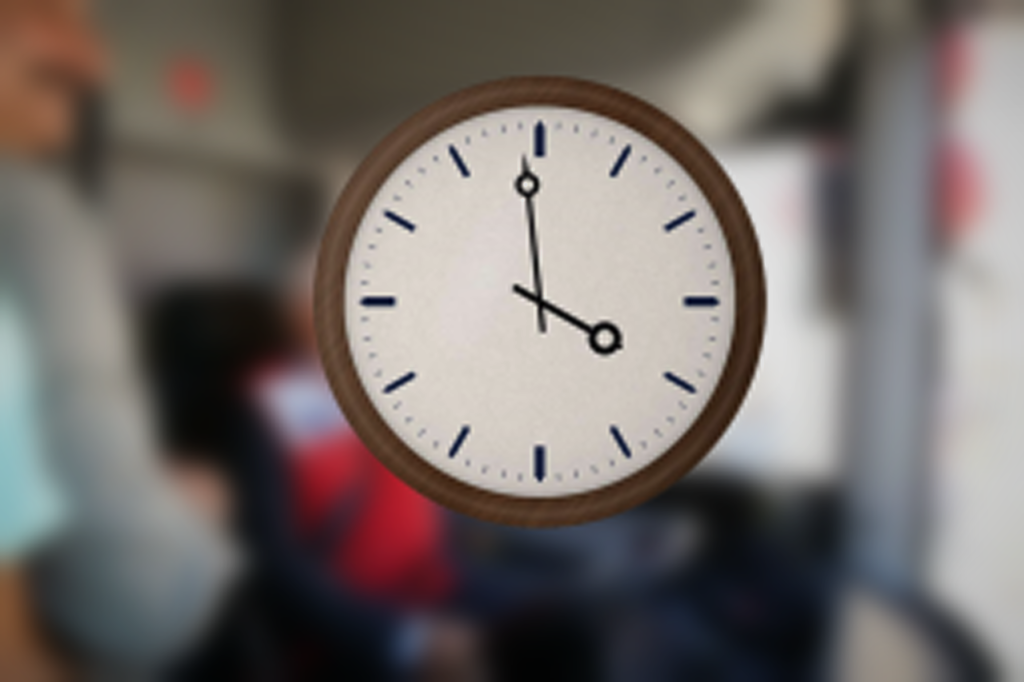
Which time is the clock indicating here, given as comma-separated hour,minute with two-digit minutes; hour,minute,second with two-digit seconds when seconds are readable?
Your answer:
3,59
